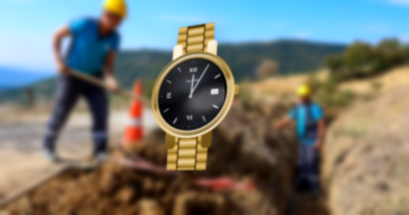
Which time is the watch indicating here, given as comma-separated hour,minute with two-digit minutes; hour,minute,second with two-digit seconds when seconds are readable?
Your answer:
12,05
